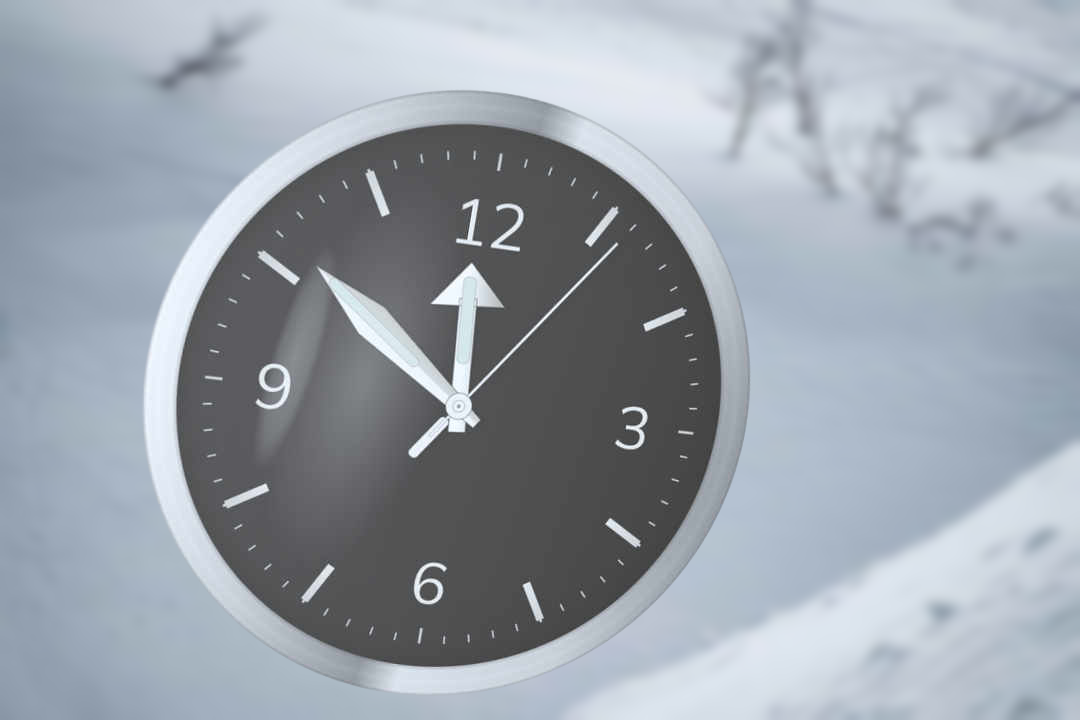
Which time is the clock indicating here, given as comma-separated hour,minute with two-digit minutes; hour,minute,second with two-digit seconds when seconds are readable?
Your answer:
11,51,06
